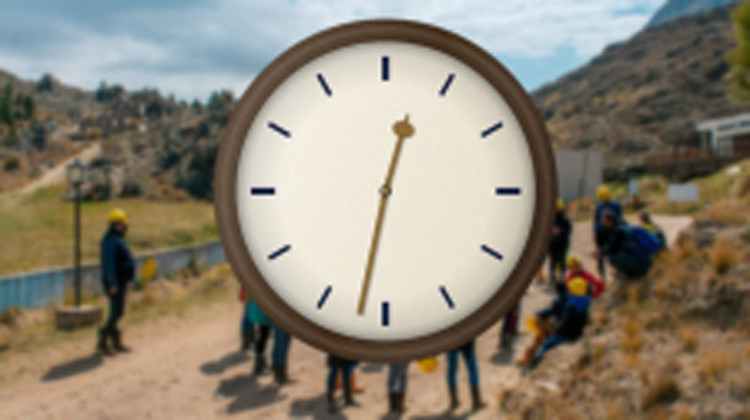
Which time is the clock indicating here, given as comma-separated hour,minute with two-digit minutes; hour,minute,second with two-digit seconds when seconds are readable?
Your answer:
12,32
